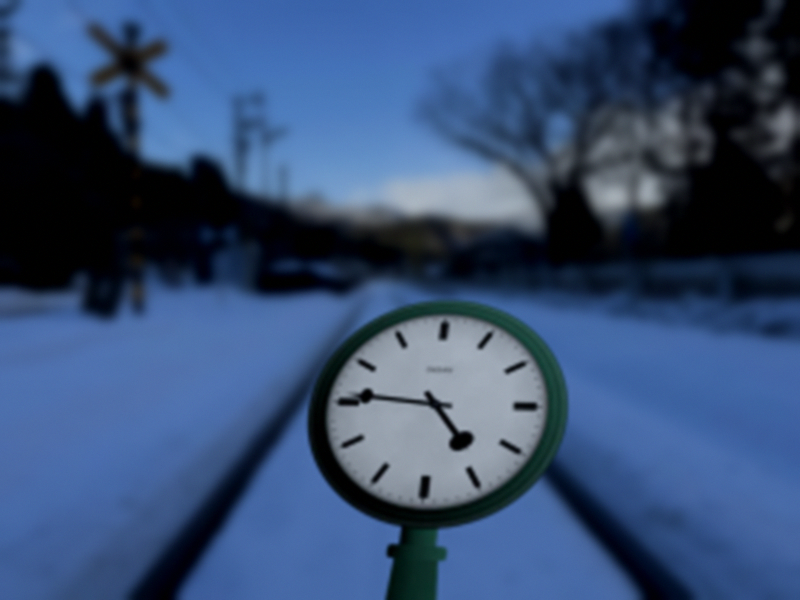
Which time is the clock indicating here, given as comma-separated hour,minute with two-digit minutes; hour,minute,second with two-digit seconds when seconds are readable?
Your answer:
4,46
